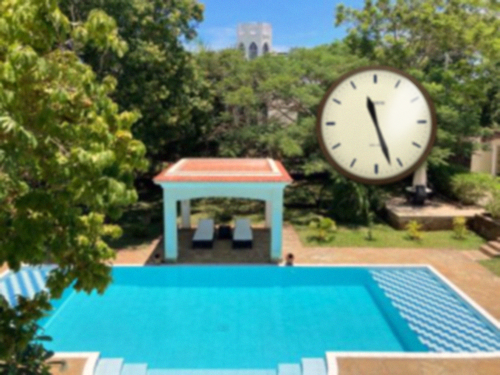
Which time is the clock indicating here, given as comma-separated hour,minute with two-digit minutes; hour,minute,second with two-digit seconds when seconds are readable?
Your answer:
11,27
